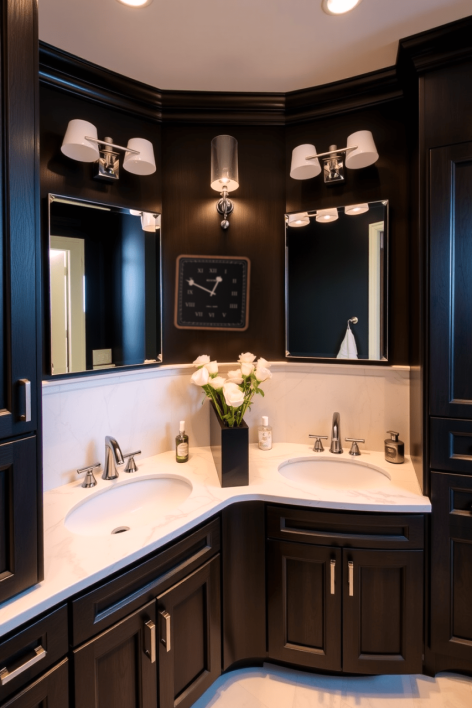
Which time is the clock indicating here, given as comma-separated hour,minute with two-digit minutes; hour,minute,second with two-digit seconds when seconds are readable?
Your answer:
12,49
